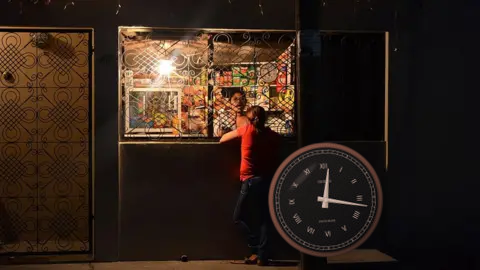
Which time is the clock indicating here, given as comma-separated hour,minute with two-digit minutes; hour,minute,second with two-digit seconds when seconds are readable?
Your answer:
12,17
